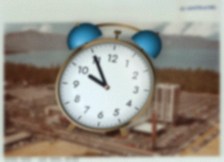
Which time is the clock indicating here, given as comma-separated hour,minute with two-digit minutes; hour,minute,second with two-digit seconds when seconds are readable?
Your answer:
9,55
